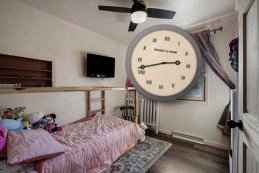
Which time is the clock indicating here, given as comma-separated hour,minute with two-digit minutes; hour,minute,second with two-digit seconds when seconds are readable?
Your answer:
2,42
